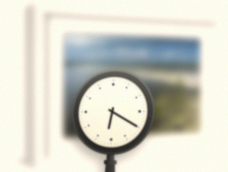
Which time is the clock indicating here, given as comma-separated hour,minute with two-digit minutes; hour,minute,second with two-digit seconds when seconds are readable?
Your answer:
6,20
